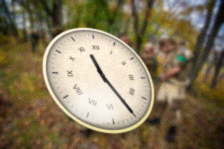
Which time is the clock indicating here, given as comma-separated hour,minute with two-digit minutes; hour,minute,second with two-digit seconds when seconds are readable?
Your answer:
11,25
